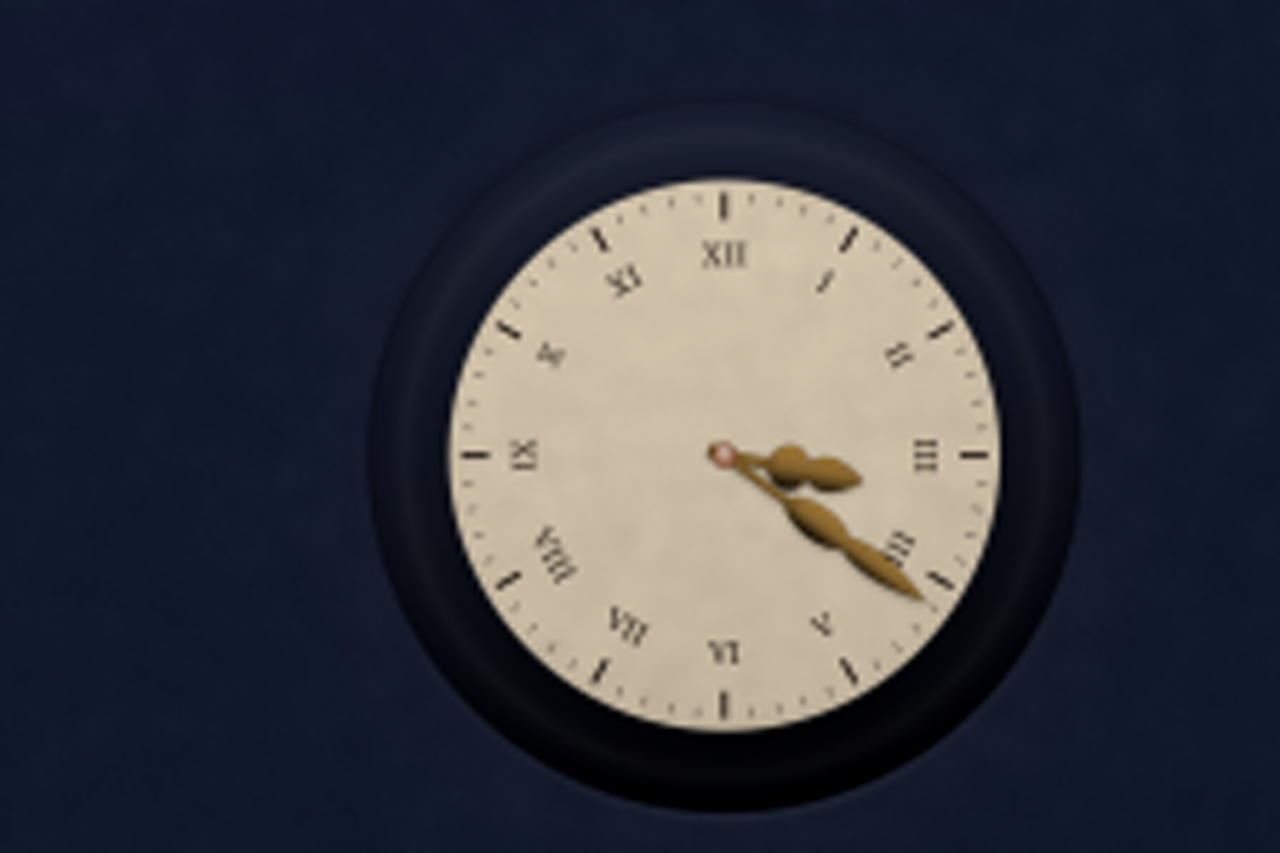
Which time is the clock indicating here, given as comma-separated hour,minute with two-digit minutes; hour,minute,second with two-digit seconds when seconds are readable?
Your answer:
3,21
